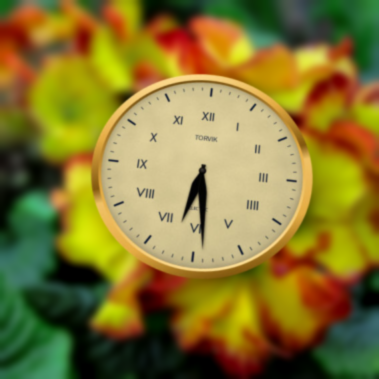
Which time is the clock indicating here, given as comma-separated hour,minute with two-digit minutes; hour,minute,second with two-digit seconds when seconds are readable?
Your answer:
6,29
